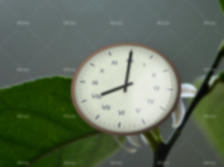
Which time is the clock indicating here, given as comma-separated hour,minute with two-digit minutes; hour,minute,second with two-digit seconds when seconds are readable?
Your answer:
8,00
